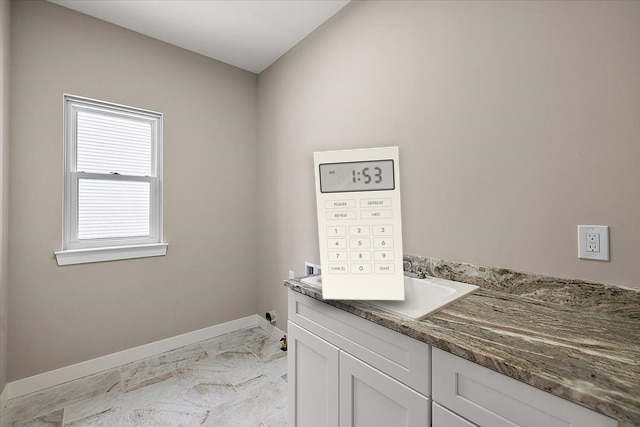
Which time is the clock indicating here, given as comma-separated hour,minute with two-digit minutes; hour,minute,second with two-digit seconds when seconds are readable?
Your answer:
1,53
